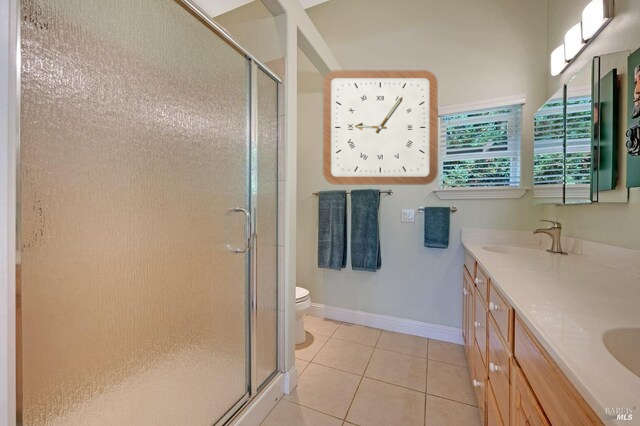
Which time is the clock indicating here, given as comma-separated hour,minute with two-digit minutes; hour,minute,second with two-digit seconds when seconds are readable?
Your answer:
9,06
